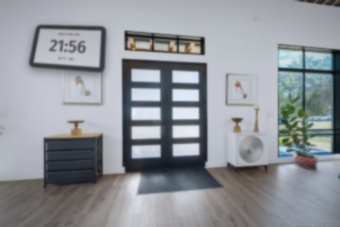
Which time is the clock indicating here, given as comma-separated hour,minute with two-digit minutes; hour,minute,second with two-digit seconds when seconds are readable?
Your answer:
21,56
